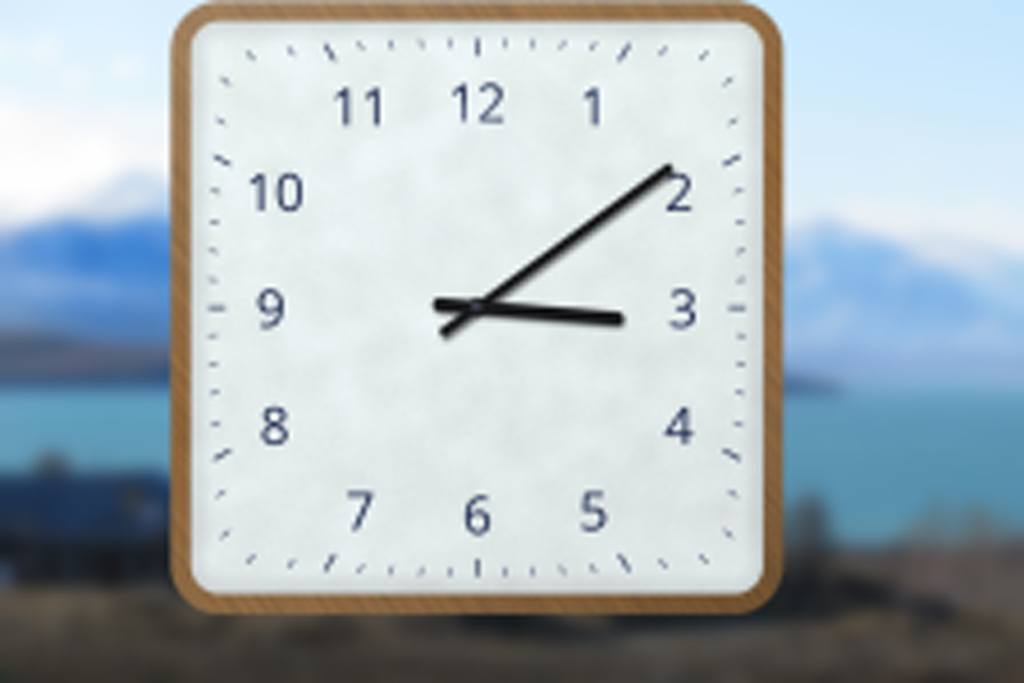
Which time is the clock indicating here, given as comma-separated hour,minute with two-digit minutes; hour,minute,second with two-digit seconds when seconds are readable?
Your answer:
3,09
